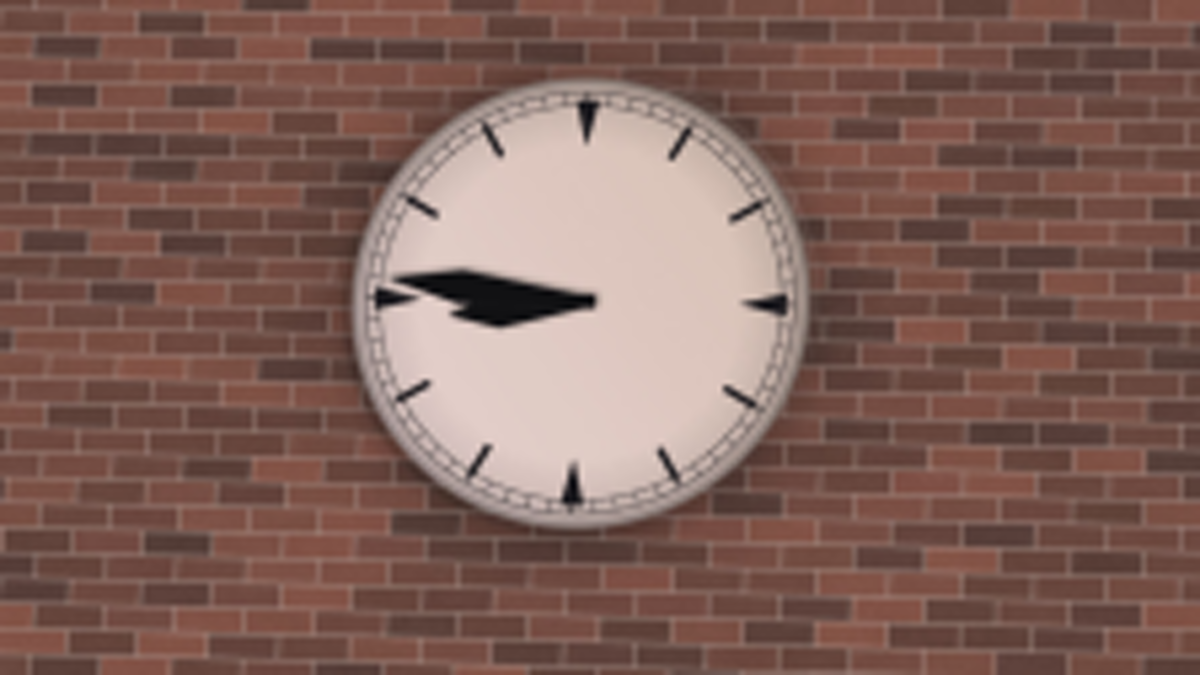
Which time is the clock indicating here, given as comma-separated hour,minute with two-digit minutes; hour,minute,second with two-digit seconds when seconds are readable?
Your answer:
8,46
